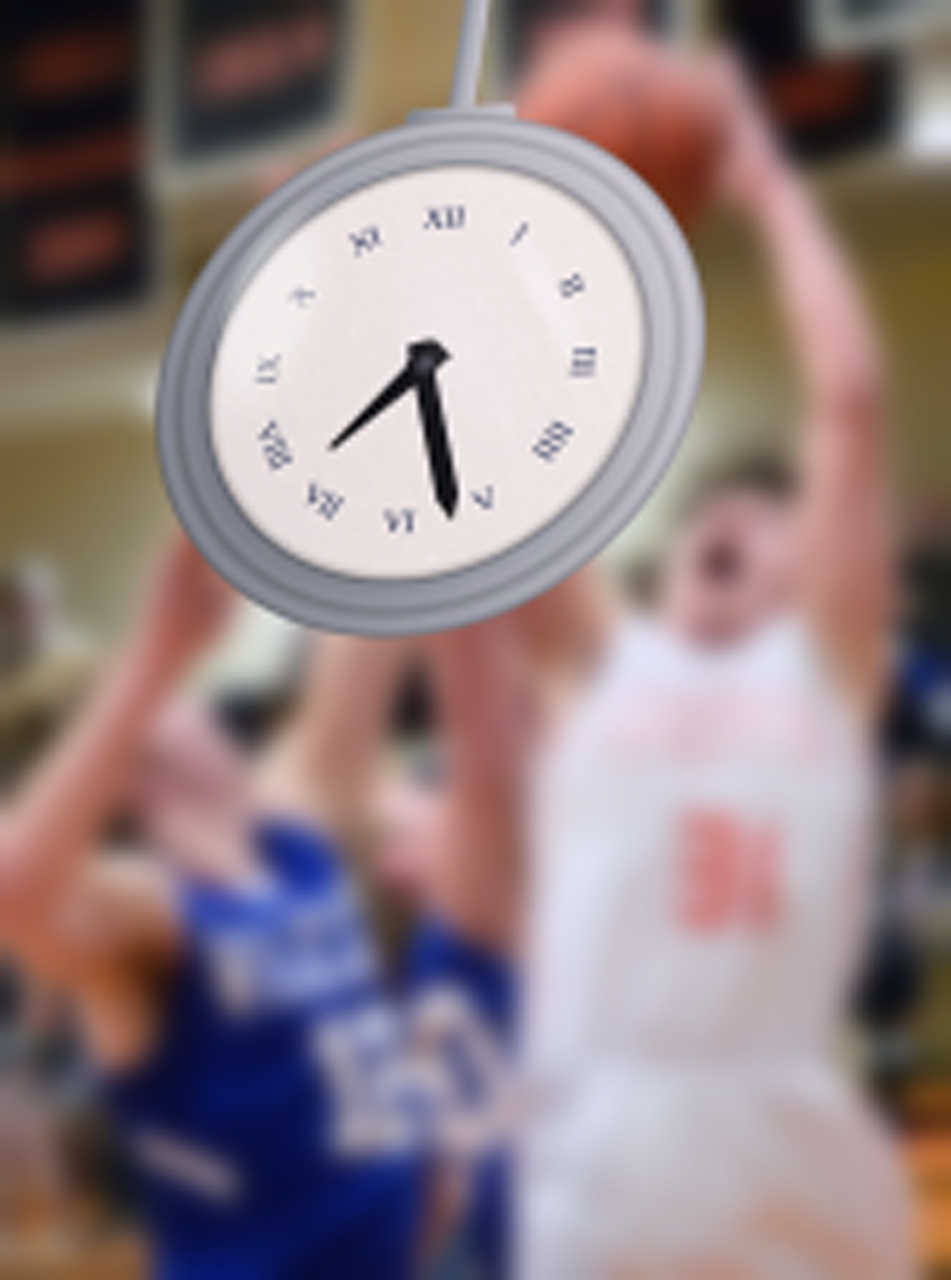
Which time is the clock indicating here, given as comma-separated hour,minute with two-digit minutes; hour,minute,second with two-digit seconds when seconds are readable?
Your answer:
7,27
